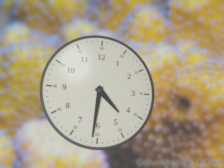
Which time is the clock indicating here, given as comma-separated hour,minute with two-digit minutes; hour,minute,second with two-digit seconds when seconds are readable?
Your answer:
4,31
